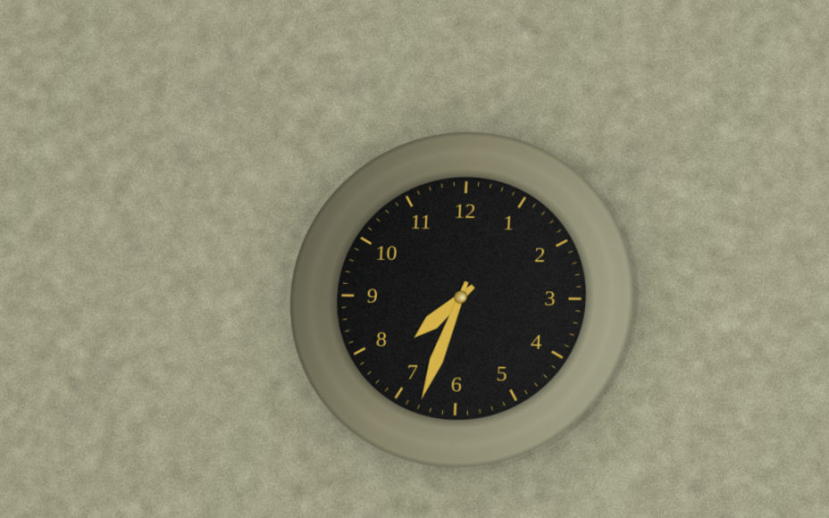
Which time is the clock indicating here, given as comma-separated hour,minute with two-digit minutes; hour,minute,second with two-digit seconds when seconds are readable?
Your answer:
7,33
